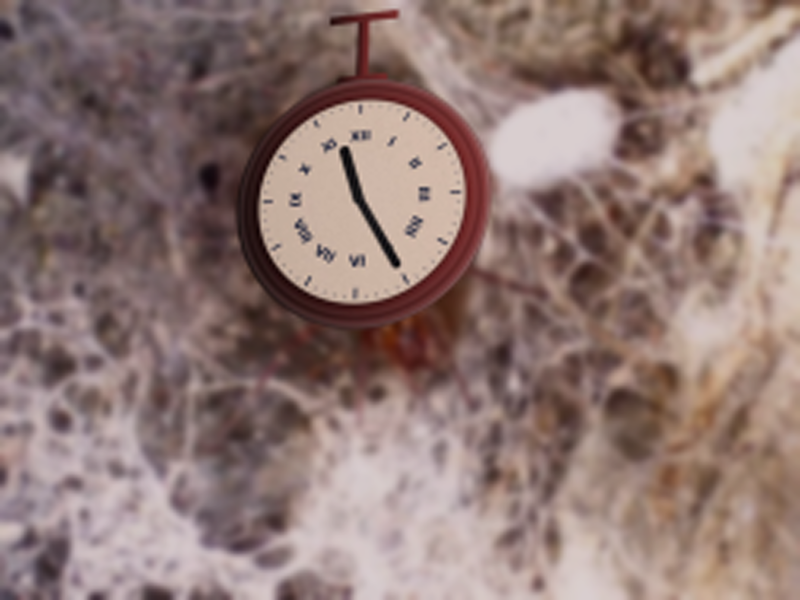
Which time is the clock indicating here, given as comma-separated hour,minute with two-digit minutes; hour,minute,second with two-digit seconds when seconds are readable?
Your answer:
11,25
